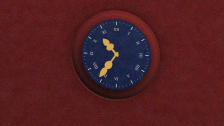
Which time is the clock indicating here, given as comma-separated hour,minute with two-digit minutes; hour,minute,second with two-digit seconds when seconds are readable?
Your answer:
10,36
